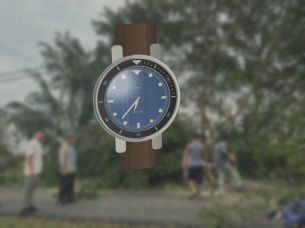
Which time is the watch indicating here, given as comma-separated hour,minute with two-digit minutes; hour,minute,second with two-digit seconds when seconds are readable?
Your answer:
6,37
